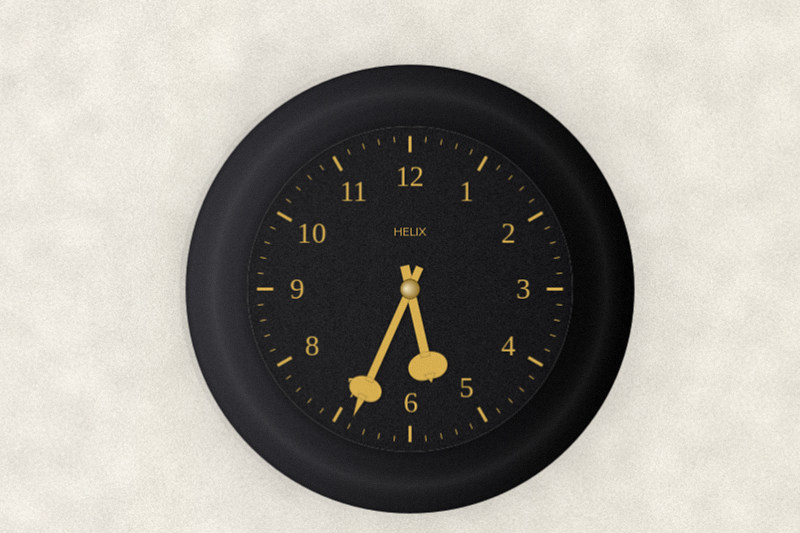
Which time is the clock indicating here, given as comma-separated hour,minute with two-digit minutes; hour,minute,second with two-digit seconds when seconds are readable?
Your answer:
5,34
